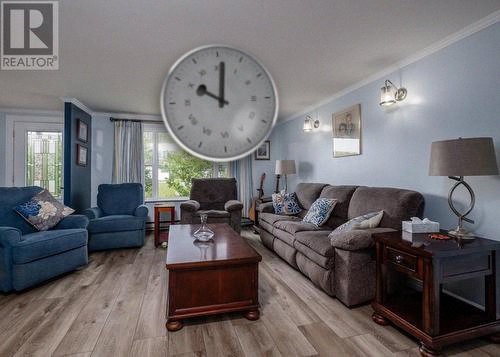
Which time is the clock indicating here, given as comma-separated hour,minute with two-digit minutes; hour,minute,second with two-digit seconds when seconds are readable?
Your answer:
10,01
